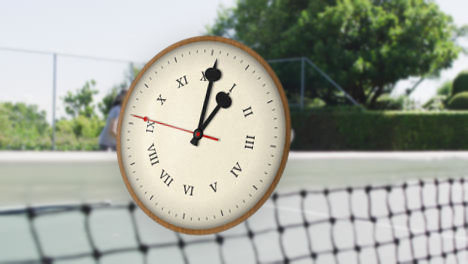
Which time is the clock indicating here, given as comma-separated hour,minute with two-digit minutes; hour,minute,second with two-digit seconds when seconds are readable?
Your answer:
1,00,46
